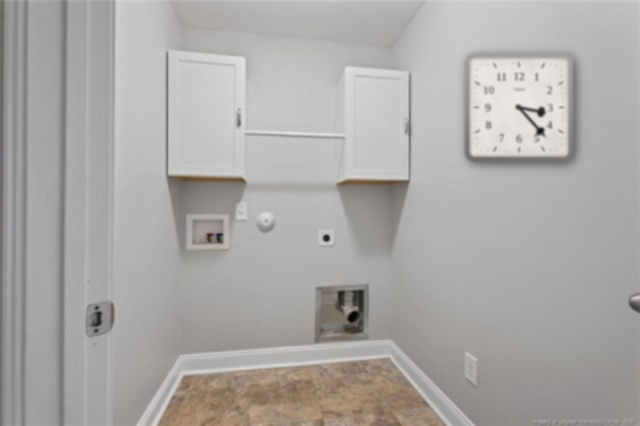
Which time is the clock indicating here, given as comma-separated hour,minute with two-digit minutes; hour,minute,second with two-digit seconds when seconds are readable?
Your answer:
3,23
